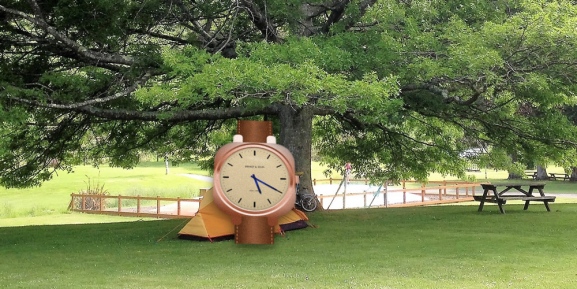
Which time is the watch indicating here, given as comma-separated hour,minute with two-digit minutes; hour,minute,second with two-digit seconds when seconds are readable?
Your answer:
5,20
